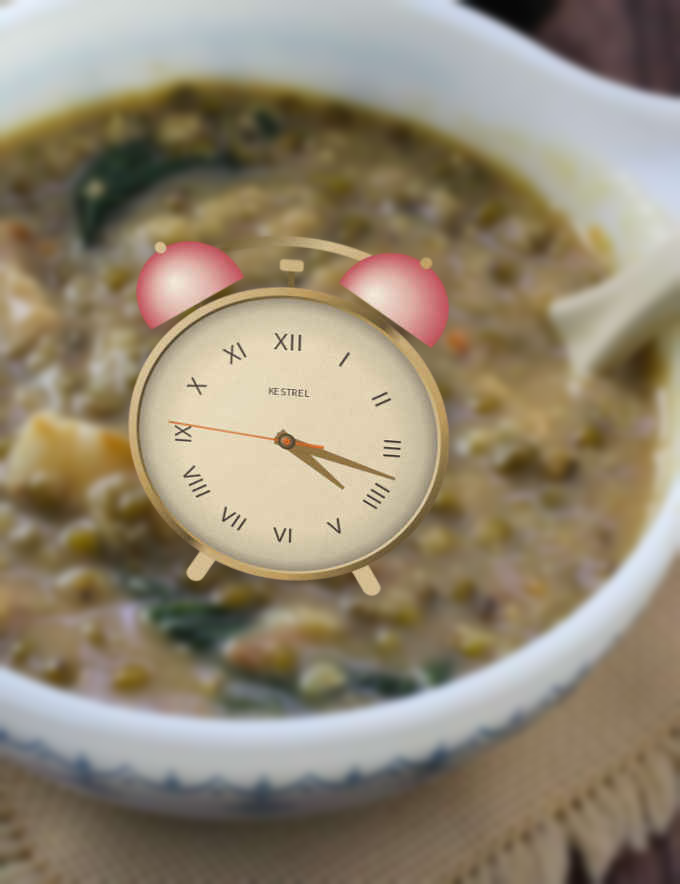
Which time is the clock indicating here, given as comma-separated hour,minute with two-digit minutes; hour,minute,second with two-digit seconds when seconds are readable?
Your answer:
4,17,46
